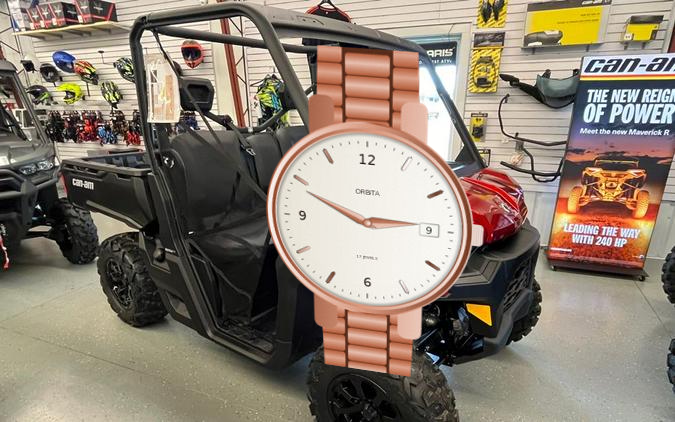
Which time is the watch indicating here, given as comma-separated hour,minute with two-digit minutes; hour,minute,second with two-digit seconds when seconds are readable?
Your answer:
2,49
